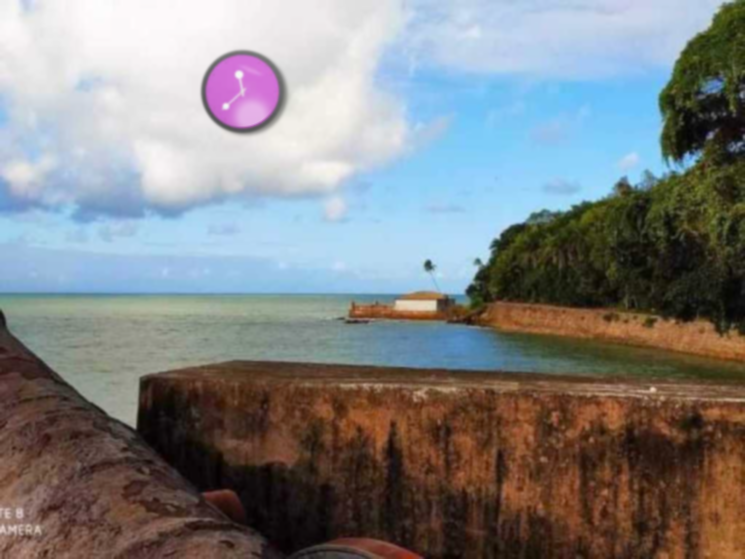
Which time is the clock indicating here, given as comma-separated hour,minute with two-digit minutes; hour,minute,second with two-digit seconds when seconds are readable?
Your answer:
11,38
